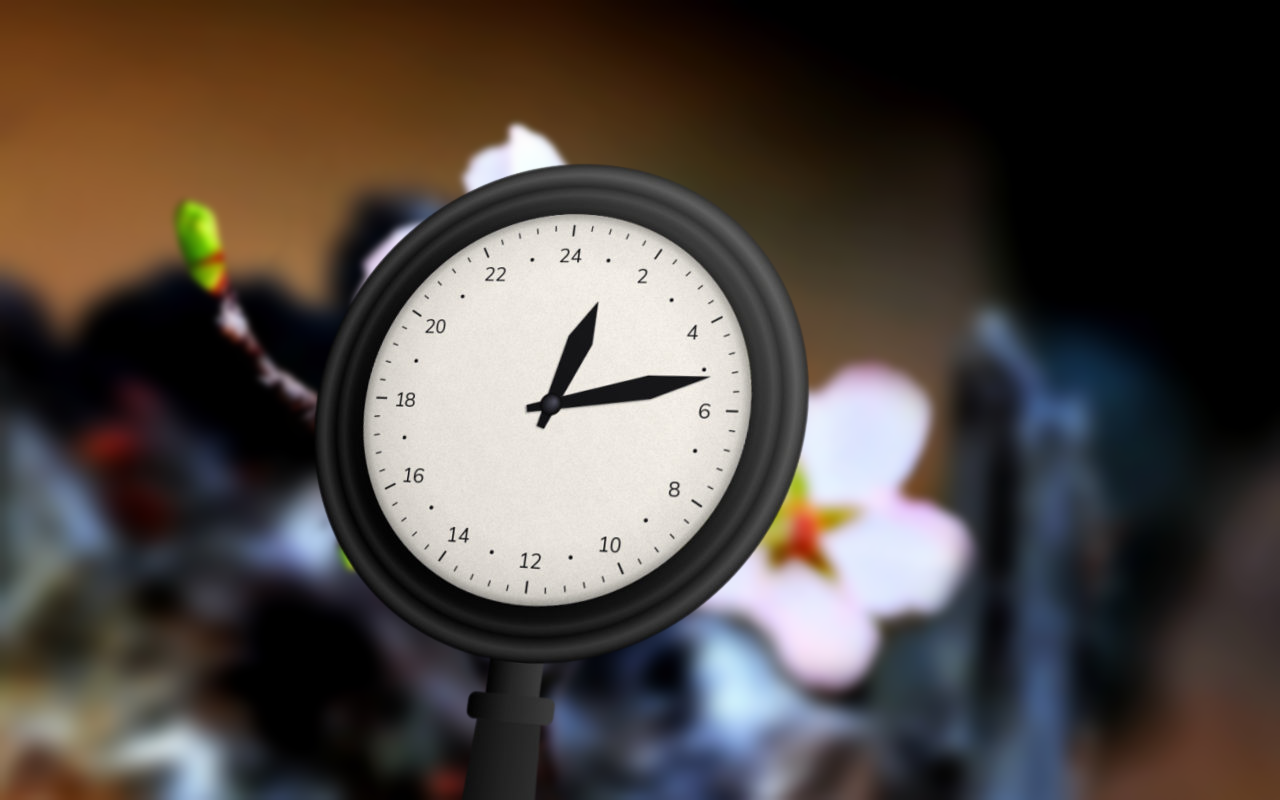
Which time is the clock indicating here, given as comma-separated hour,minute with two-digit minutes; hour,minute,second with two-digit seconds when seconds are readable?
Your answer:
1,13
